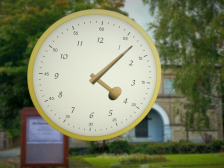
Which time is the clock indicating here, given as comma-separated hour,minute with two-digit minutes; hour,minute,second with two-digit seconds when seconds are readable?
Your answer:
4,07
